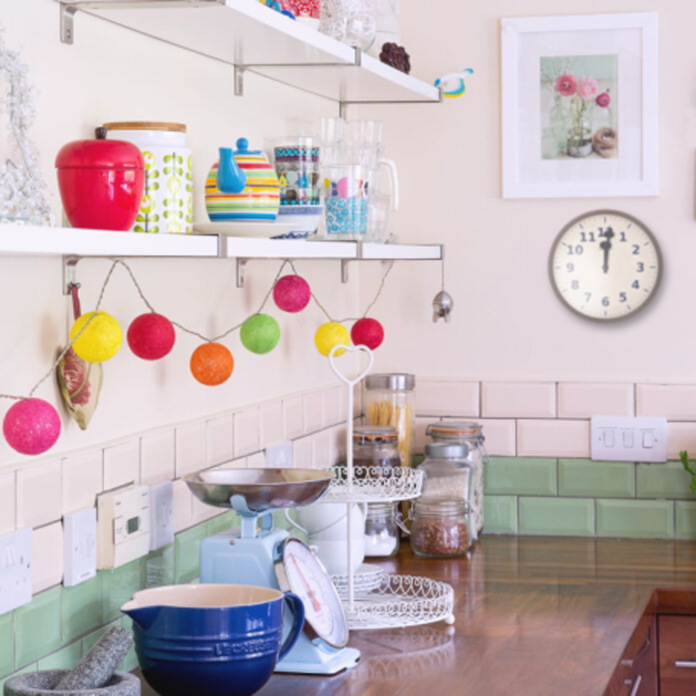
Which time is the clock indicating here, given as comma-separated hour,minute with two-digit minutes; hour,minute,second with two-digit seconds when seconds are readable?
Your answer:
12,01
